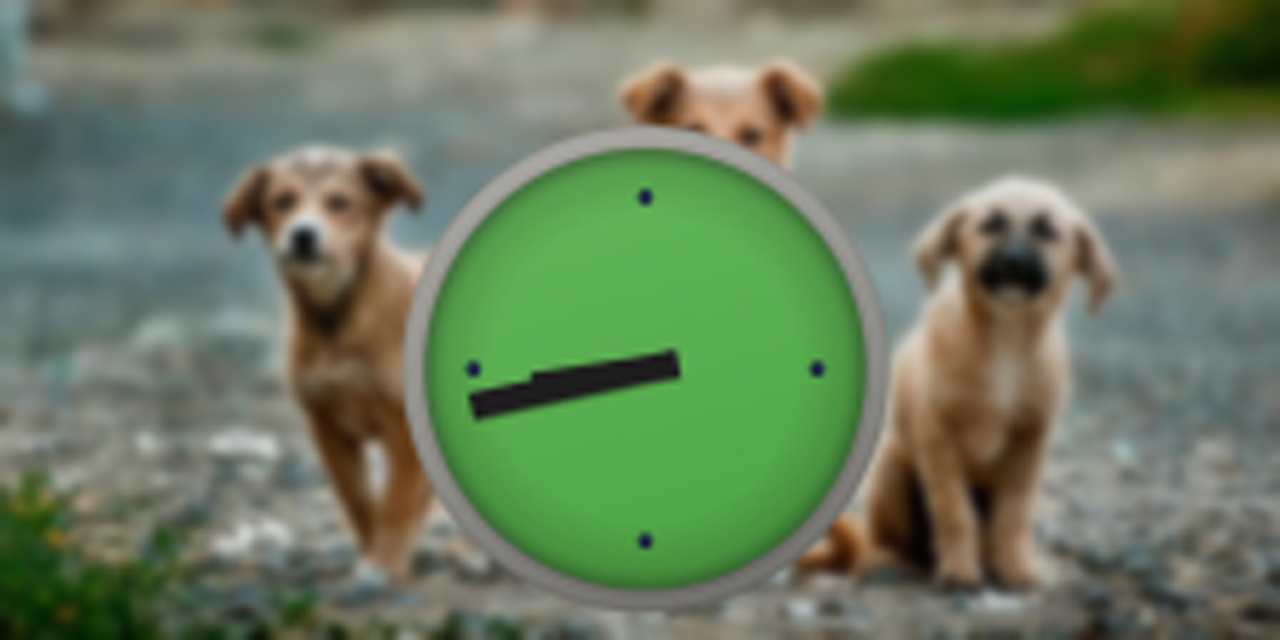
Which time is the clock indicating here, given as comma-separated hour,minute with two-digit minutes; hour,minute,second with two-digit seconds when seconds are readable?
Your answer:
8,43
